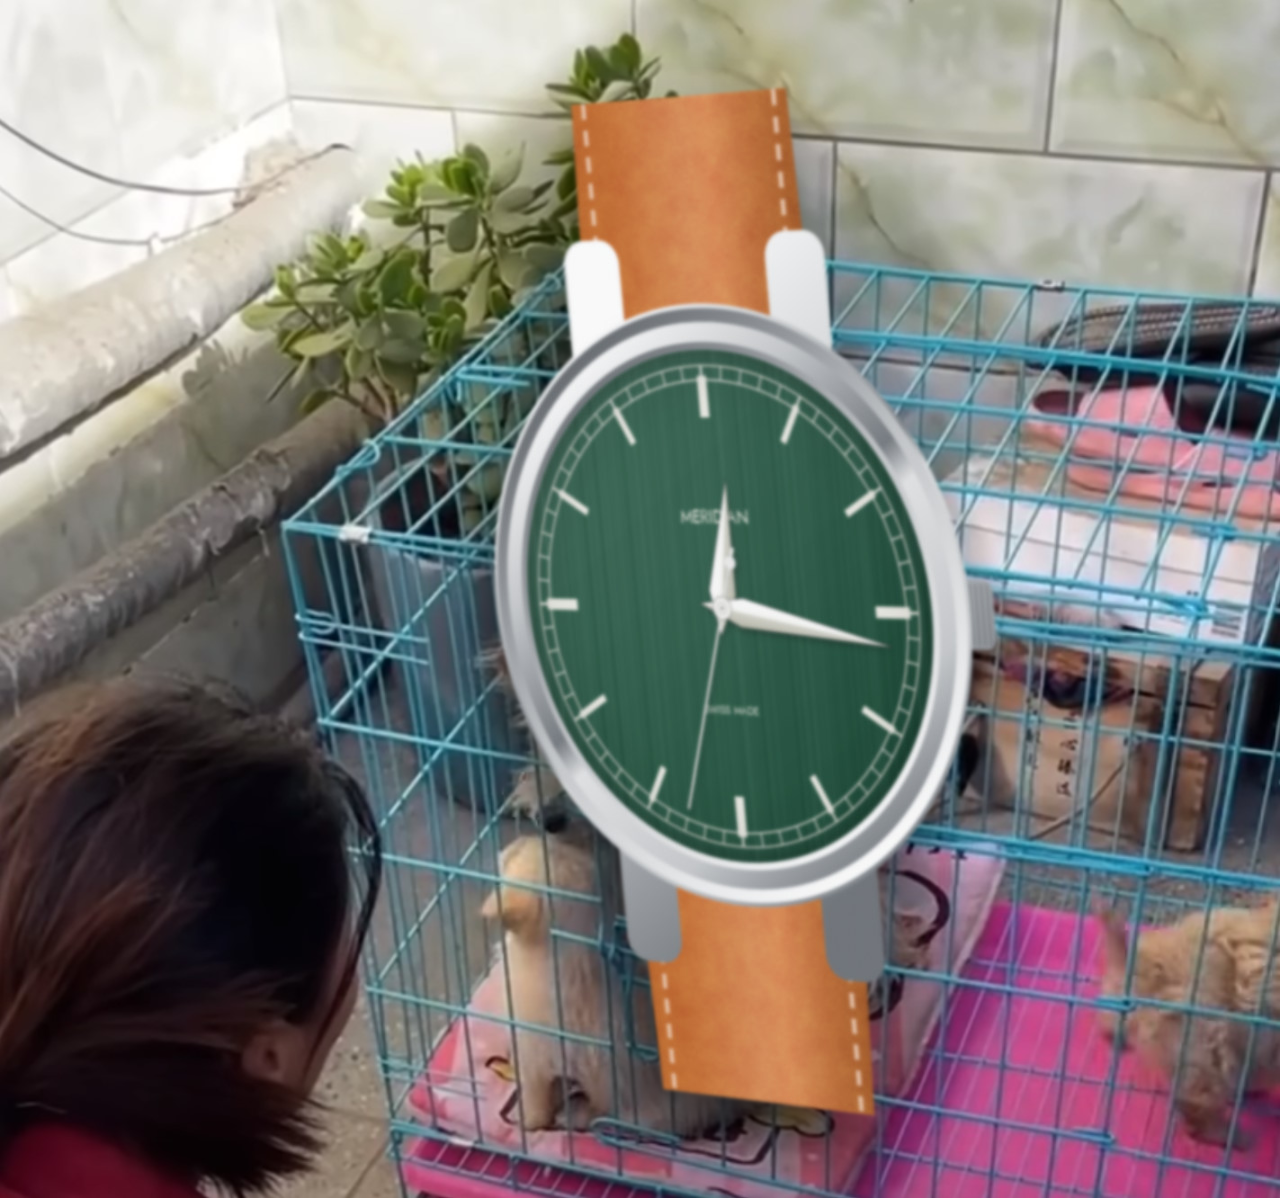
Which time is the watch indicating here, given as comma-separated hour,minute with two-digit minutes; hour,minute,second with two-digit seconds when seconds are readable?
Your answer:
12,16,33
